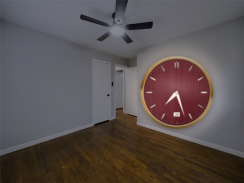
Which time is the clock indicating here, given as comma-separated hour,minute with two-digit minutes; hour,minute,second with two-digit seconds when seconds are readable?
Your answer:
7,27
